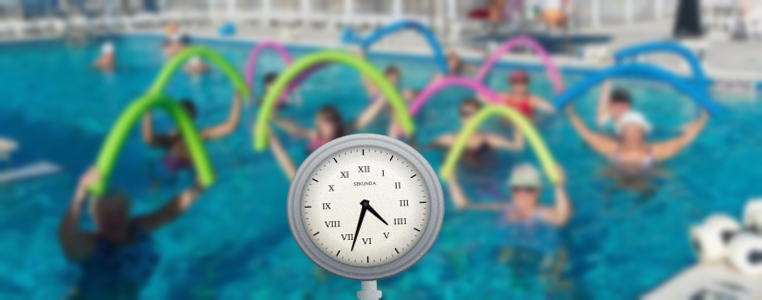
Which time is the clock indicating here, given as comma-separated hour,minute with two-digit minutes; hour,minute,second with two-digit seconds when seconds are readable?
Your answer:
4,33
